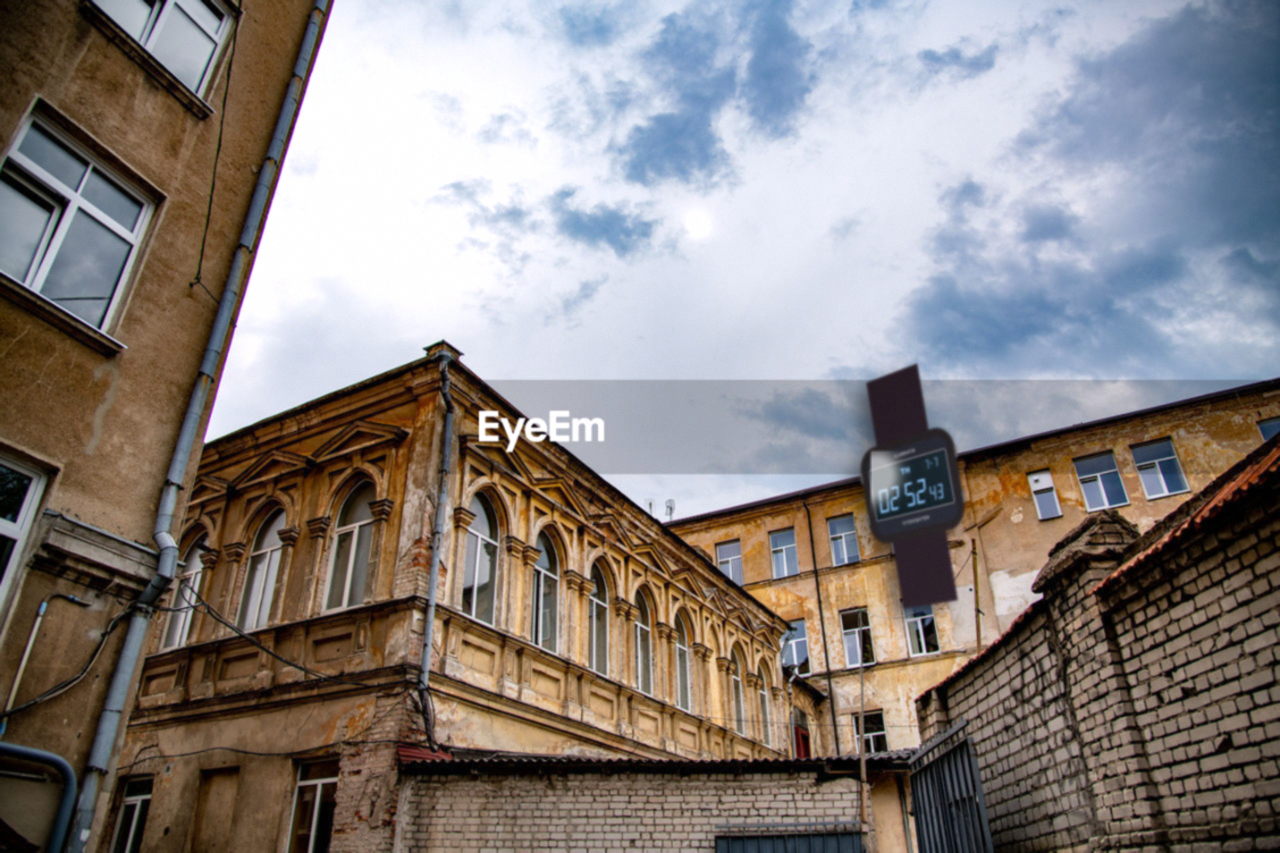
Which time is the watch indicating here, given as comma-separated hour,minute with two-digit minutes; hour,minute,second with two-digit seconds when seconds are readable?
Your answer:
2,52,43
